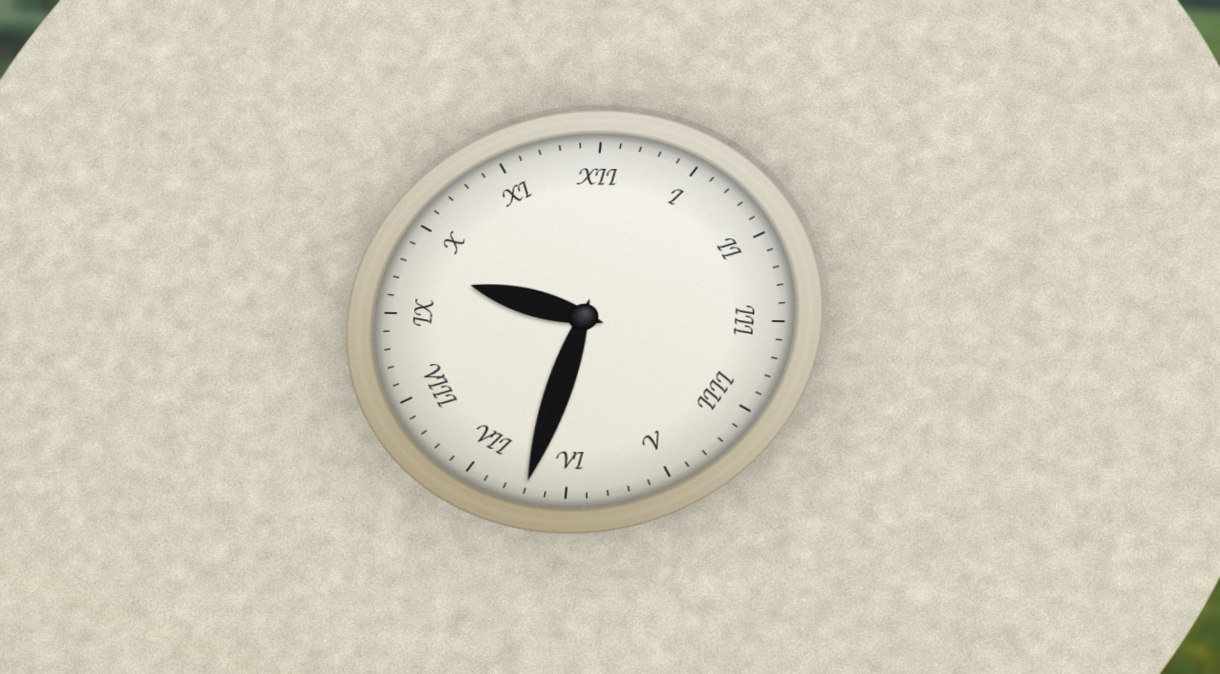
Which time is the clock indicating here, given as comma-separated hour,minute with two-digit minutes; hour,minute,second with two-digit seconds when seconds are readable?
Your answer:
9,32
